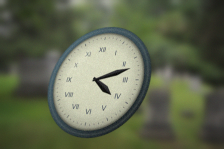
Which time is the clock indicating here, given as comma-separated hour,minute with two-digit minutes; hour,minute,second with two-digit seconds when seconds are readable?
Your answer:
4,12
